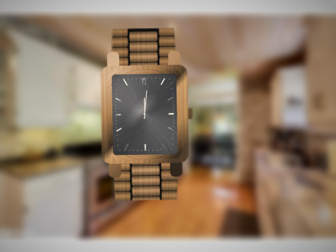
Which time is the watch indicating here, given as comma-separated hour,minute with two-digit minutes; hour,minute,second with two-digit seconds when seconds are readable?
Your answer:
12,01
